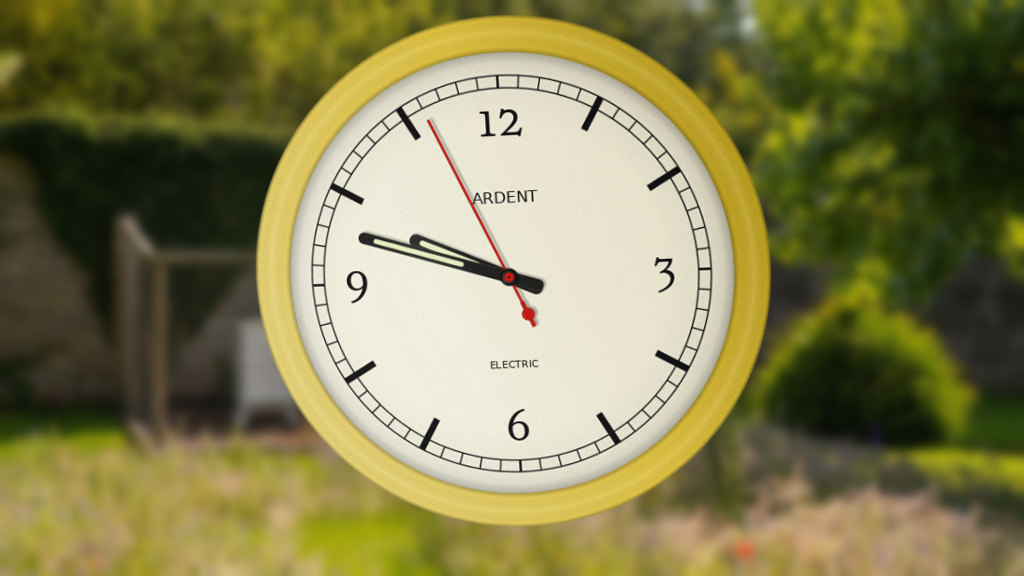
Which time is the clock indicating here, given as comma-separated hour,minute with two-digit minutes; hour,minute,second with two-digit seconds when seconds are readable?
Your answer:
9,47,56
